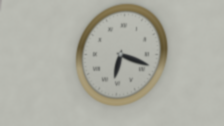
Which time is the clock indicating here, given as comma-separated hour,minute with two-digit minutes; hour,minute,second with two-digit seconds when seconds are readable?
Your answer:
6,18
